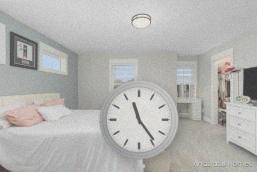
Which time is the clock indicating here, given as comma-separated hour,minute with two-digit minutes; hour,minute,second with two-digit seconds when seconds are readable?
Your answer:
11,24
